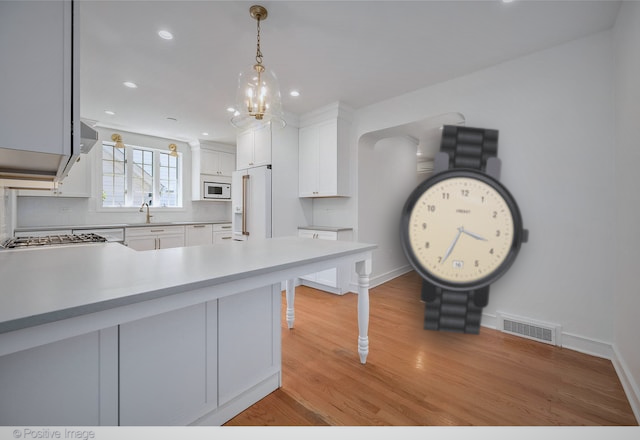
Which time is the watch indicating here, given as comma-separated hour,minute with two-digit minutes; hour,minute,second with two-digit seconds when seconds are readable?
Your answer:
3,34
